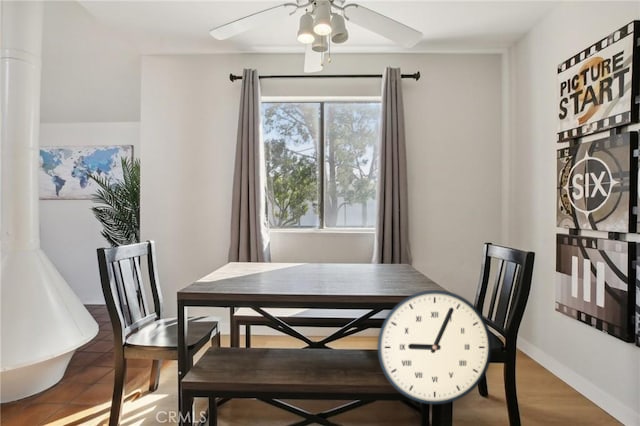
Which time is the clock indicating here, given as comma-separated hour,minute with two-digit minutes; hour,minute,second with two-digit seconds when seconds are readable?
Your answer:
9,04
